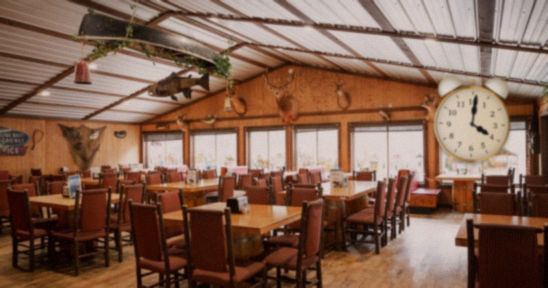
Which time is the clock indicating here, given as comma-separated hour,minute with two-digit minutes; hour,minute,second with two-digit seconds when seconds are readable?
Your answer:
4,01
